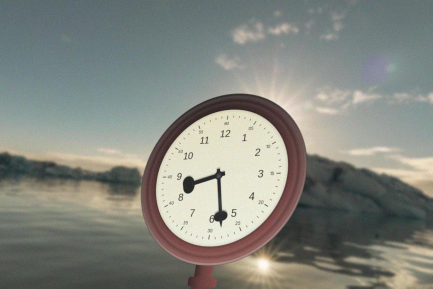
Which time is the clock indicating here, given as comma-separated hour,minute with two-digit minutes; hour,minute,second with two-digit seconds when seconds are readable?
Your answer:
8,28
